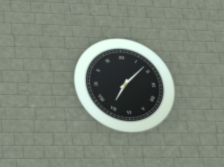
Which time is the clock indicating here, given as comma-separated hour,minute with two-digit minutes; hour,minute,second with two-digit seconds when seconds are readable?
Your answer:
7,08
